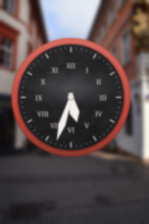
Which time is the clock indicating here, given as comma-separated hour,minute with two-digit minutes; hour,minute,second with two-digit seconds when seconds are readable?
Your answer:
5,33
